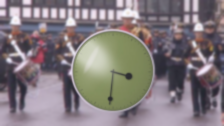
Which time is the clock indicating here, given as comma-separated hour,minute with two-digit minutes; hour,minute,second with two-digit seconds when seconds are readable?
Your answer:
3,31
